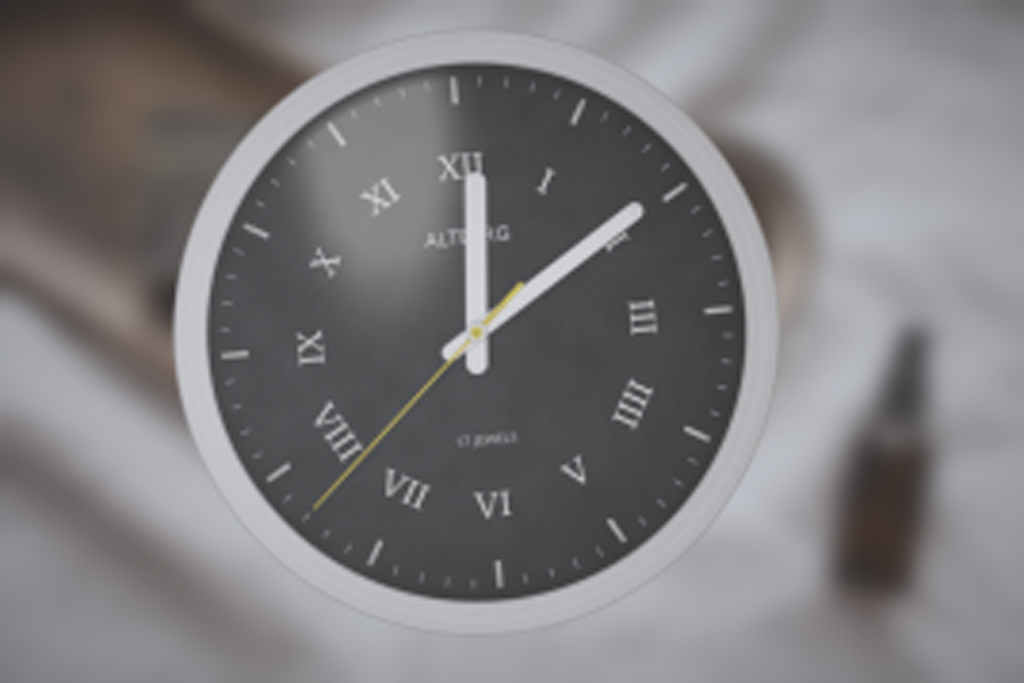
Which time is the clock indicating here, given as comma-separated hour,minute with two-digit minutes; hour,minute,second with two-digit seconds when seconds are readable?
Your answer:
12,09,38
